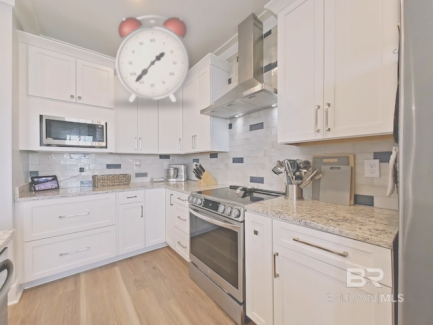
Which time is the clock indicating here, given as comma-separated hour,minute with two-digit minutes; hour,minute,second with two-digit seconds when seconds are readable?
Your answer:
1,37
